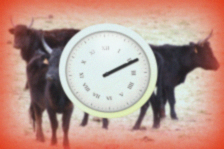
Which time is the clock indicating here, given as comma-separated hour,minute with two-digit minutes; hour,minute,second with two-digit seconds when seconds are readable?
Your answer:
2,11
